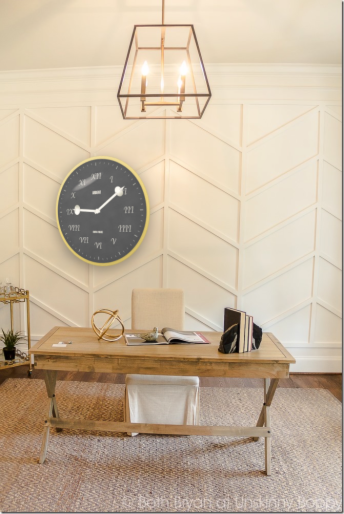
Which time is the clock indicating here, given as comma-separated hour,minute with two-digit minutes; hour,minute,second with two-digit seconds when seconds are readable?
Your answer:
9,09
